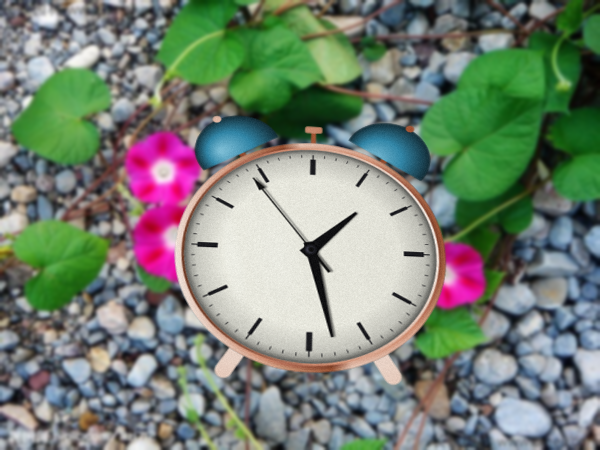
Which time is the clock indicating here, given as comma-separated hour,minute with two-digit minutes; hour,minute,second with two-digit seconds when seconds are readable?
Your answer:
1,27,54
